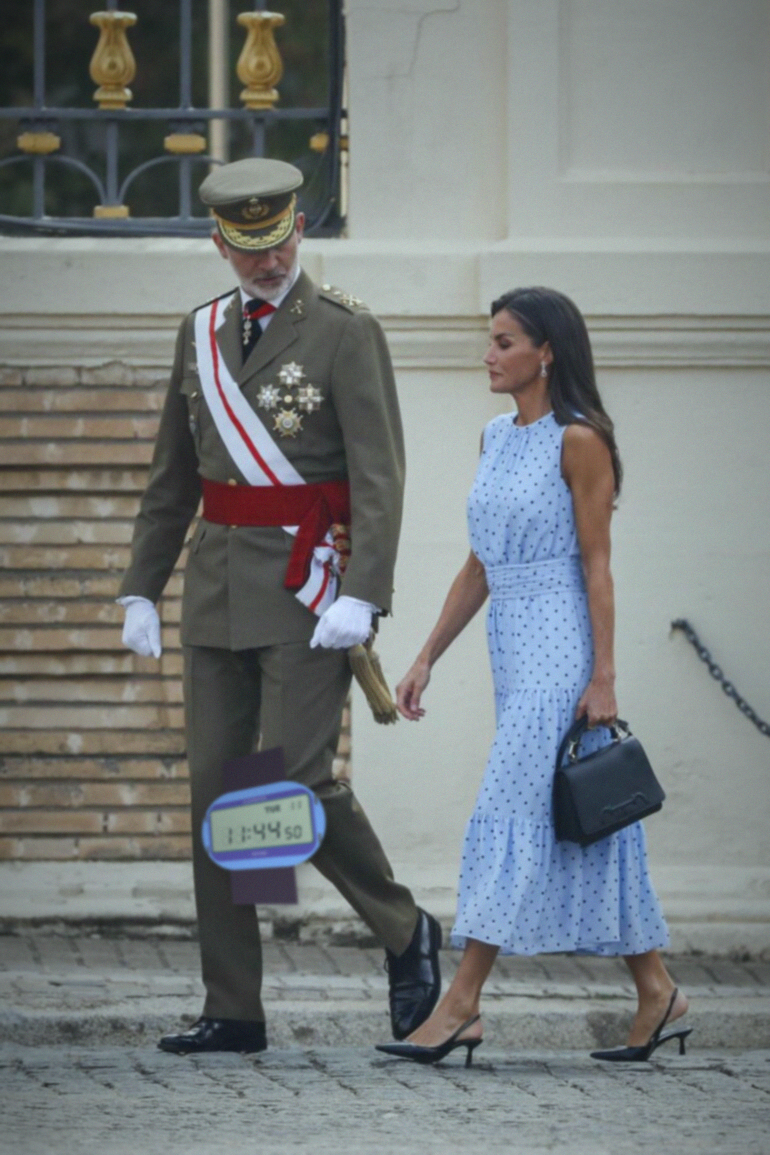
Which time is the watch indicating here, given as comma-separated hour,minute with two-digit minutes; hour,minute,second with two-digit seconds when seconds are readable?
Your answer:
11,44
